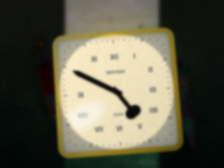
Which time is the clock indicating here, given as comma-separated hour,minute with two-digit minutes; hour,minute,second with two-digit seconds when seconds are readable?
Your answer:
4,50
